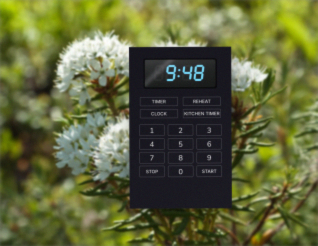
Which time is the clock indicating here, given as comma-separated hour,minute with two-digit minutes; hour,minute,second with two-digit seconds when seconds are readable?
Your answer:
9,48
